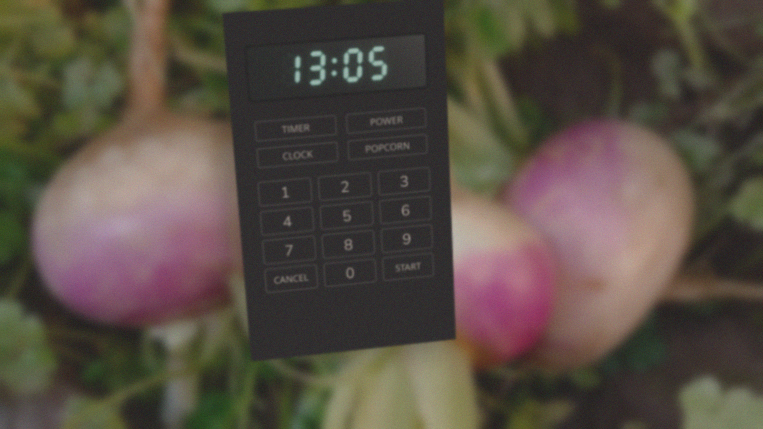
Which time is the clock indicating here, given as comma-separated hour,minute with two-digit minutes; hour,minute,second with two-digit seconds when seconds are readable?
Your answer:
13,05
